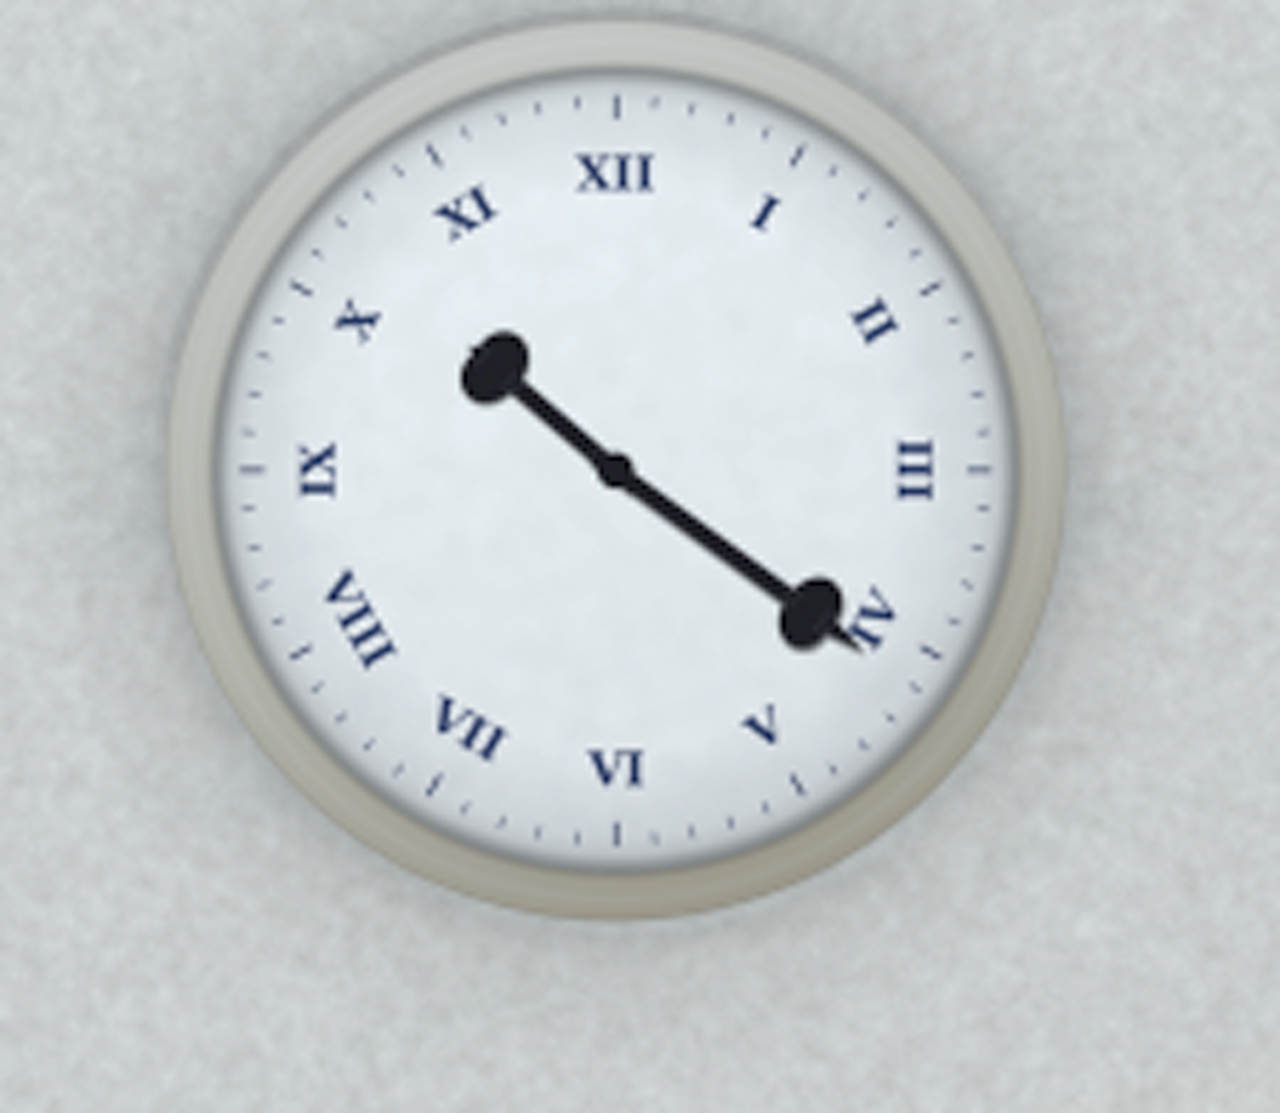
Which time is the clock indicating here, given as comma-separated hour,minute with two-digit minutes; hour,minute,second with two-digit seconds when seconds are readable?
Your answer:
10,21
